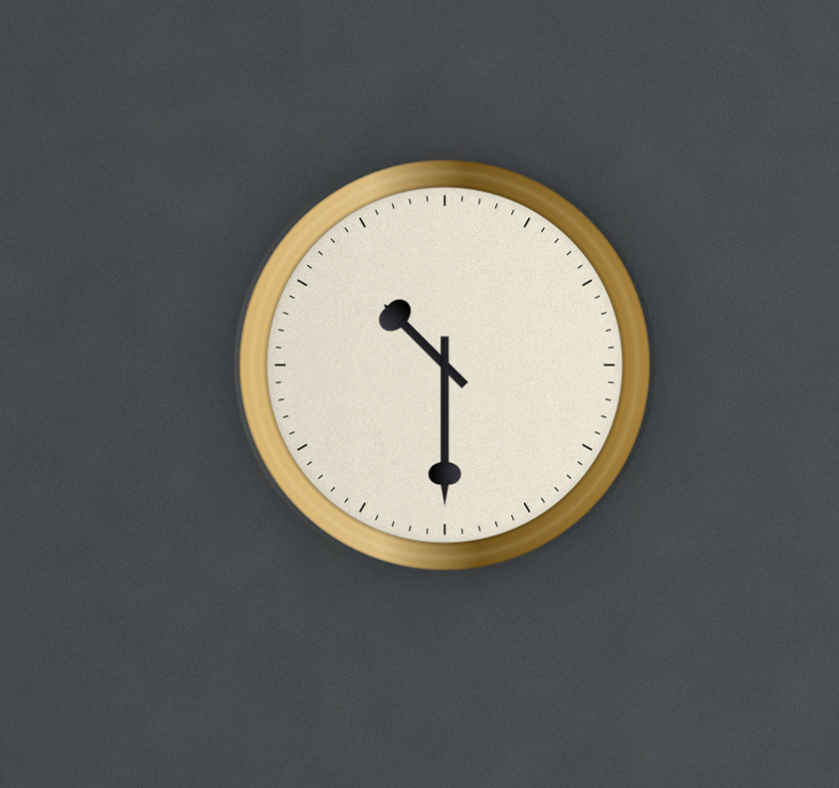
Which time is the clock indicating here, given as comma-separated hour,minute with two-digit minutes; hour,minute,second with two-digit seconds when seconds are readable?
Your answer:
10,30
